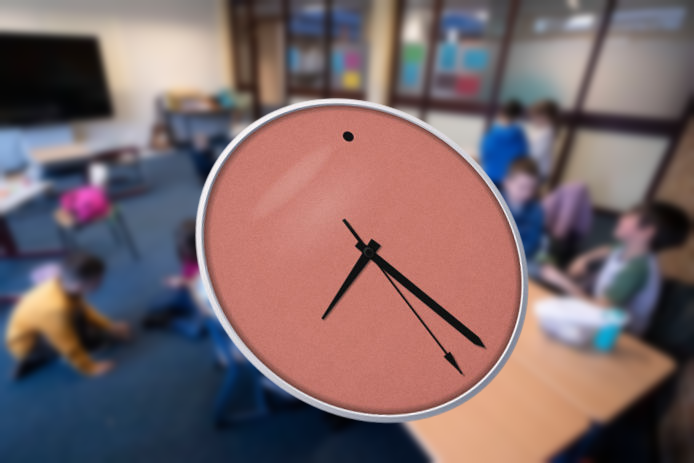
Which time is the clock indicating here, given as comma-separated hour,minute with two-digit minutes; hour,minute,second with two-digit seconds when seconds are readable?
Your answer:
7,22,25
